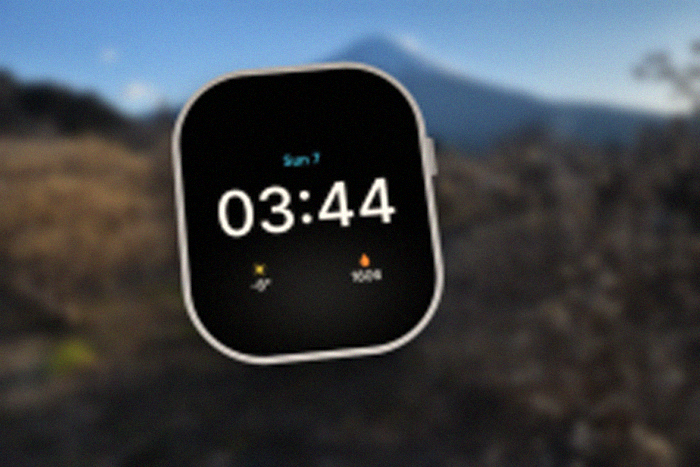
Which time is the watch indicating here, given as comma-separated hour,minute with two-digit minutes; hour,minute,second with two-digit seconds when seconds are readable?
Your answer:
3,44
